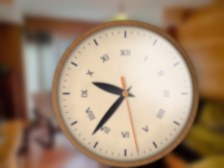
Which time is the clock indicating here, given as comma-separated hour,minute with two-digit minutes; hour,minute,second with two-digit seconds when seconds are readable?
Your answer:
9,36,28
